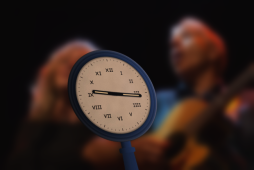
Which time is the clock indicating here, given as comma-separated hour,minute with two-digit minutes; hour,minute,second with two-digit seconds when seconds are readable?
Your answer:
9,16
